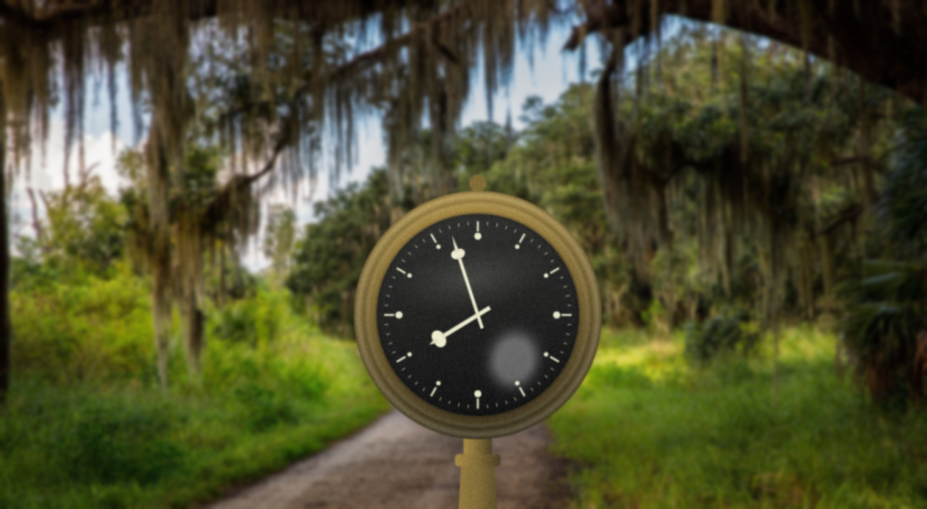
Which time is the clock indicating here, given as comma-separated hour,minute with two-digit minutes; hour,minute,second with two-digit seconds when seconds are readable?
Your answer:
7,57
